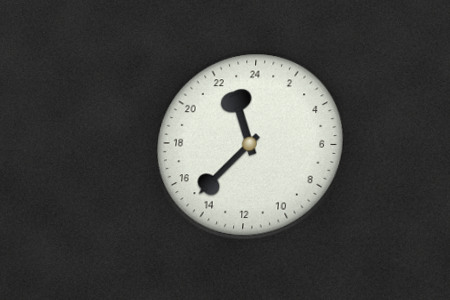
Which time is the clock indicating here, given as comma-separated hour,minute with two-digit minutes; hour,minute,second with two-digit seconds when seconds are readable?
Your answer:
22,37
